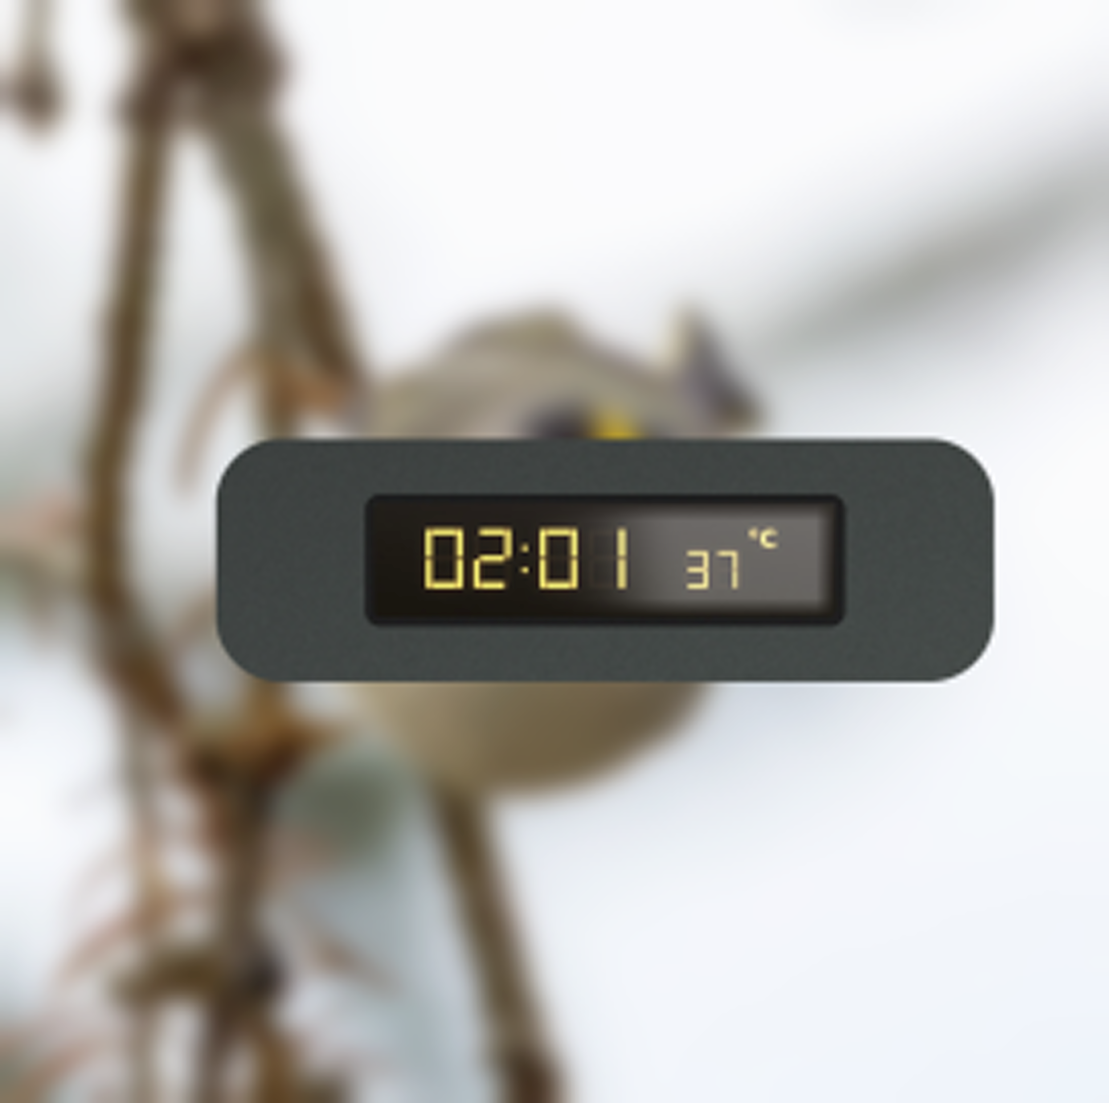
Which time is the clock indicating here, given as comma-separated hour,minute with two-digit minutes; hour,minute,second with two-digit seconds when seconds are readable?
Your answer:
2,01
